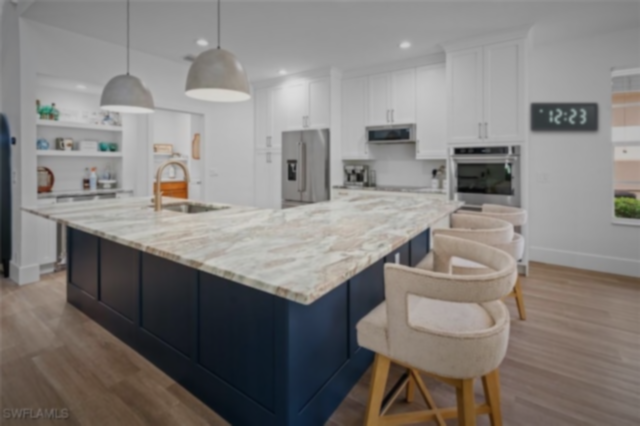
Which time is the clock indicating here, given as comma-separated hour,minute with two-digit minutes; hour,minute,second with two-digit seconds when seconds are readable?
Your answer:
12,23
